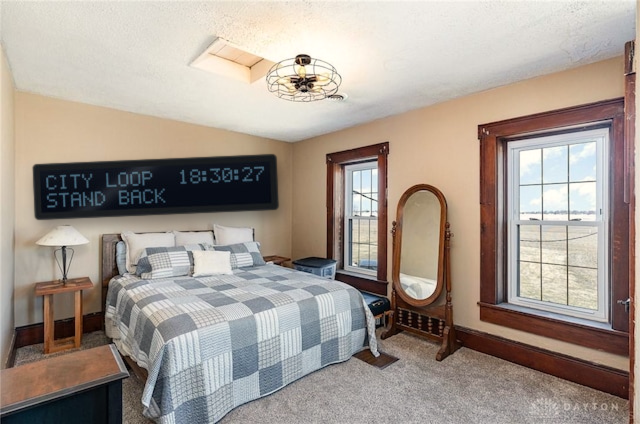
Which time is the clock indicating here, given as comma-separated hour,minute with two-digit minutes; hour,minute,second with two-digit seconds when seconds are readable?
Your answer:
18,30,27
